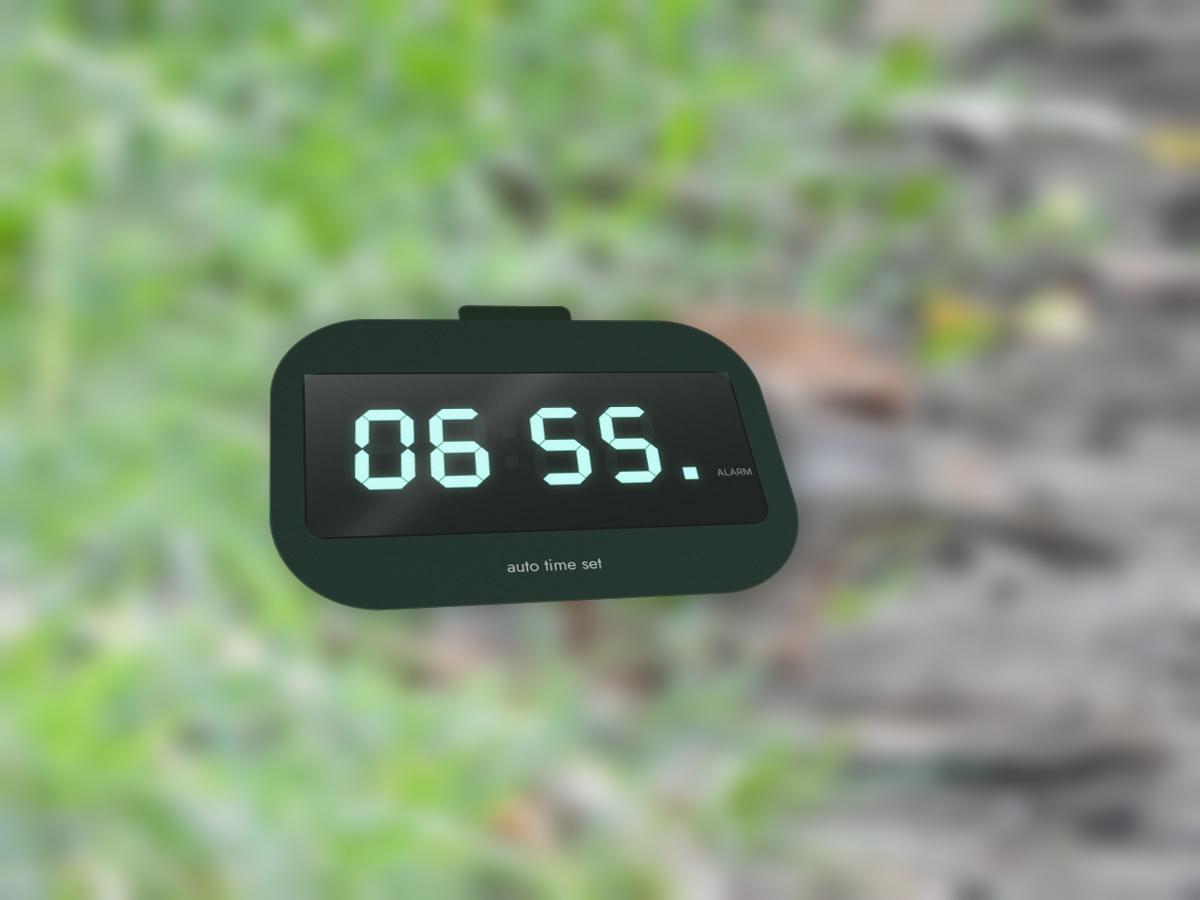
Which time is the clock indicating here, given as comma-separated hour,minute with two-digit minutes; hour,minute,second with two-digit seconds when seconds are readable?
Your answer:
6,55
